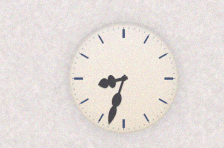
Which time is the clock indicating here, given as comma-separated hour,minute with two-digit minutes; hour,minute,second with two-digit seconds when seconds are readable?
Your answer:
8,33
